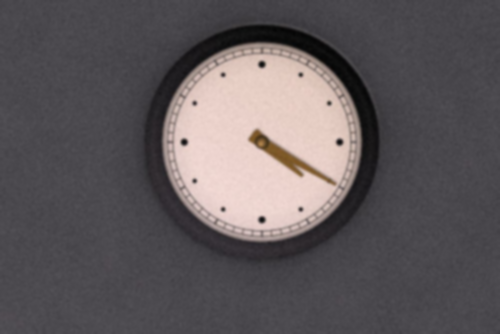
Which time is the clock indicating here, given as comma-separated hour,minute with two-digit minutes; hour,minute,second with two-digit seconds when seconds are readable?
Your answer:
4,20
